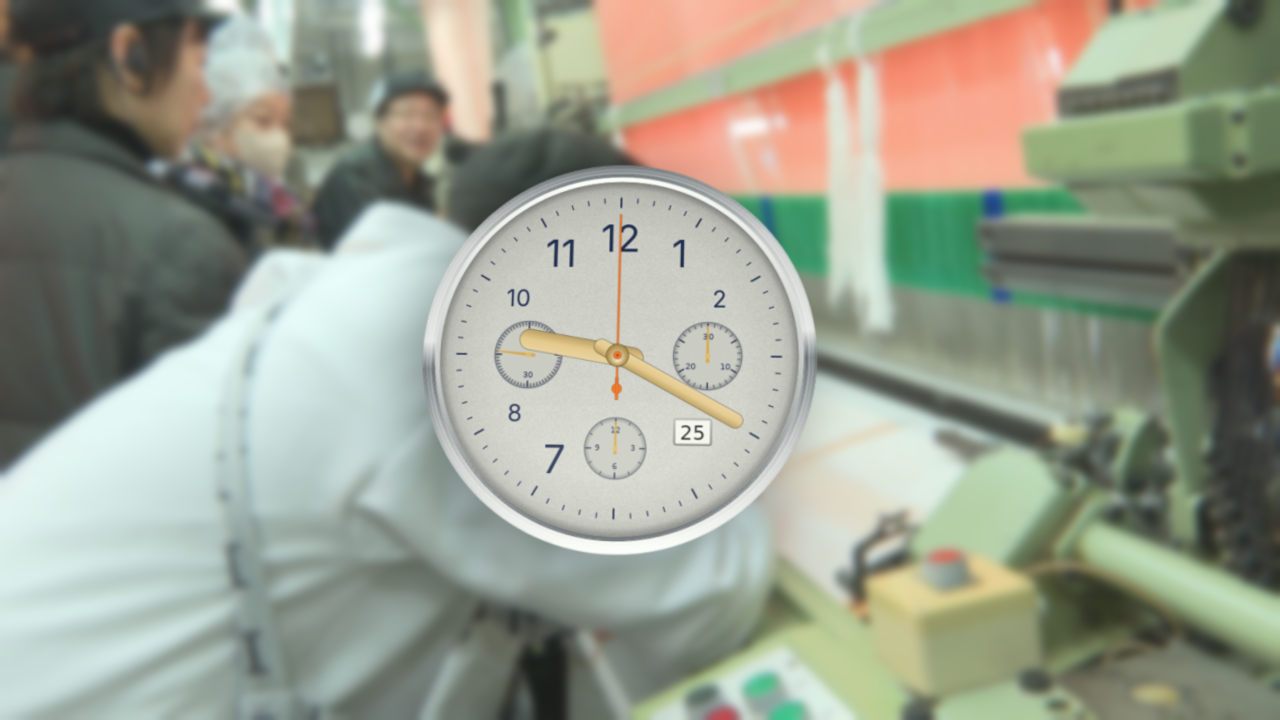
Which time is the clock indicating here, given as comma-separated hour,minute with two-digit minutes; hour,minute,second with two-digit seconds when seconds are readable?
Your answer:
9,19,46
